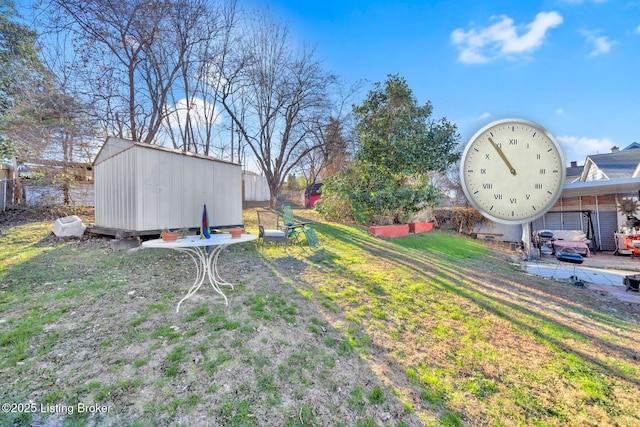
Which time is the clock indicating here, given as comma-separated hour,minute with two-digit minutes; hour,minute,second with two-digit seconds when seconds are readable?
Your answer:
10,54
